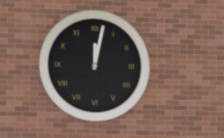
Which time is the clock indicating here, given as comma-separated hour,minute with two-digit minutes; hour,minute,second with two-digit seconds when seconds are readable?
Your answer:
12,02
